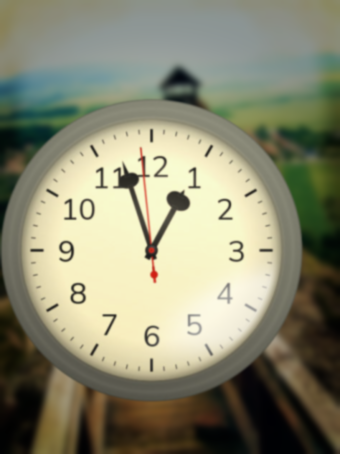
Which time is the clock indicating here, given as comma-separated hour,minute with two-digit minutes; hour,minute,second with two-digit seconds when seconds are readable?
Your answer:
12,56,59
